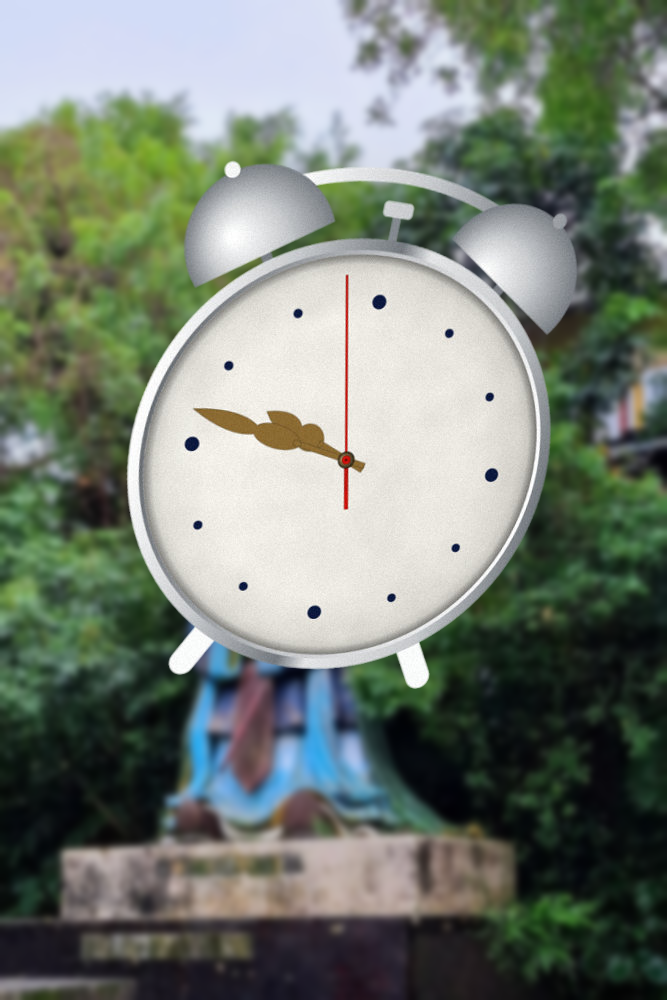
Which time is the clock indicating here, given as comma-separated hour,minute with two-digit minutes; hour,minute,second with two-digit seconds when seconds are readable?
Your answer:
9,46,58
